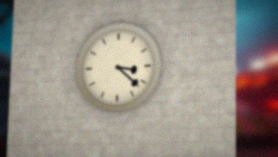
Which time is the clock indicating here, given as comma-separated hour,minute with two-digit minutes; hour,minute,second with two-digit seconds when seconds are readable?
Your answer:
3,22
